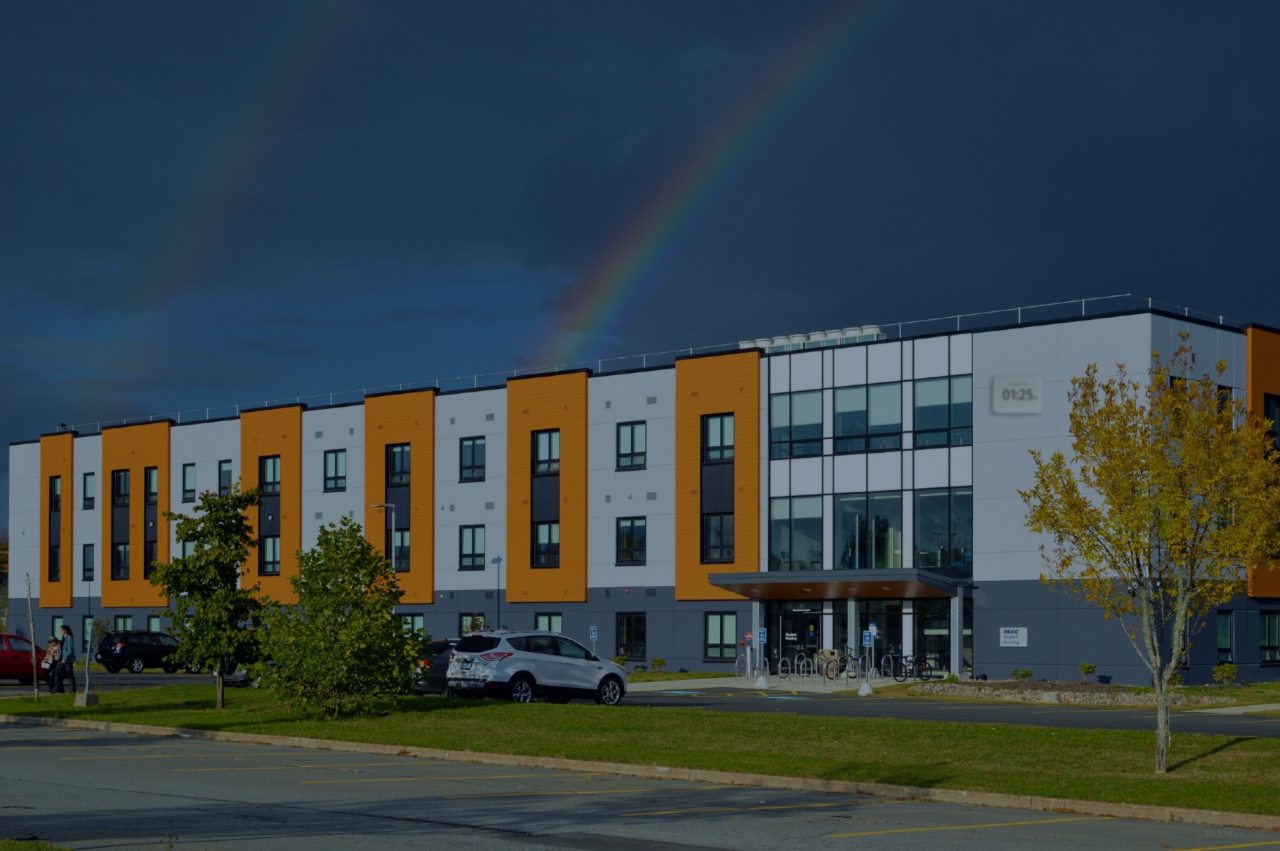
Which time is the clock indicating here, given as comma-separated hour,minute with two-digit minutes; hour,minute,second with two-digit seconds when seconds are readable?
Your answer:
1,25
